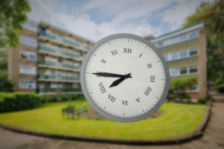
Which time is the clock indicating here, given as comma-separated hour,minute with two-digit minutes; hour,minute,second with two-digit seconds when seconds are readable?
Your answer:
7,45
